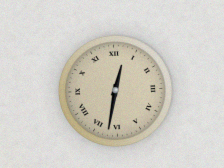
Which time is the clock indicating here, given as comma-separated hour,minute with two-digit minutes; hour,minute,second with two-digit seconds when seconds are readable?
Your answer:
12,32
